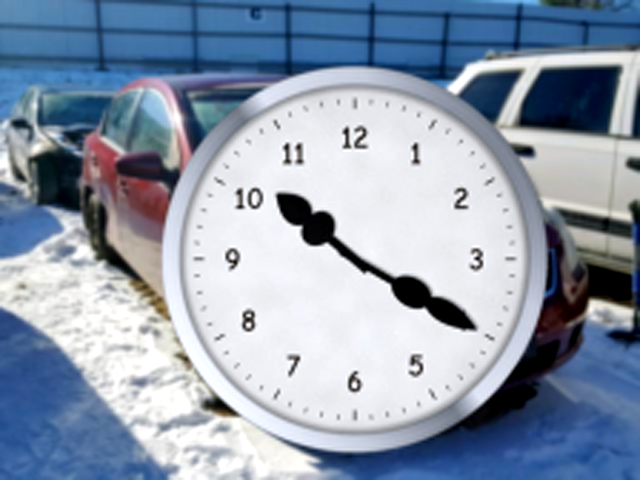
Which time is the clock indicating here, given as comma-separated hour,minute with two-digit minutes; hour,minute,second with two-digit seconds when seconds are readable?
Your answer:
10,20
